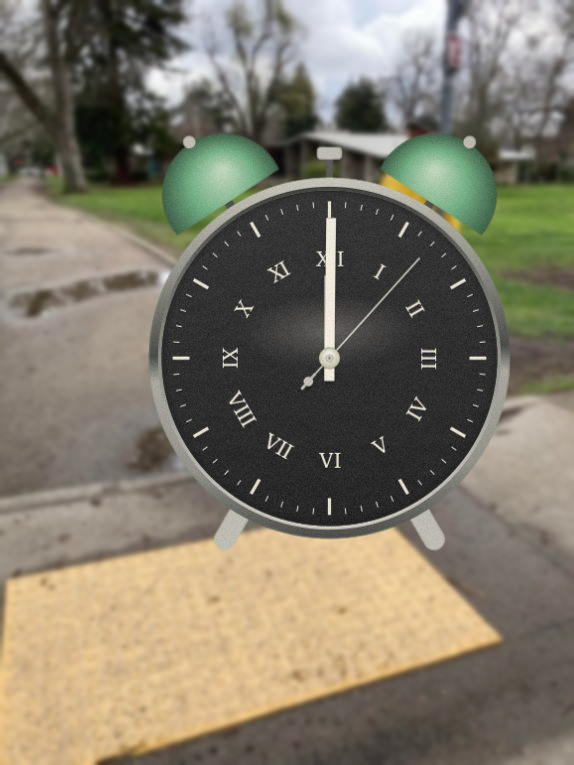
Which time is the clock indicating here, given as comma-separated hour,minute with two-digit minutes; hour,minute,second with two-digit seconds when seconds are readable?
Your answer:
12,00,07
